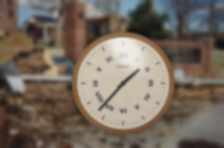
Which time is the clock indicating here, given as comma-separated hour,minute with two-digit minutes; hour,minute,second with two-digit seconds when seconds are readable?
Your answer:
1,37
